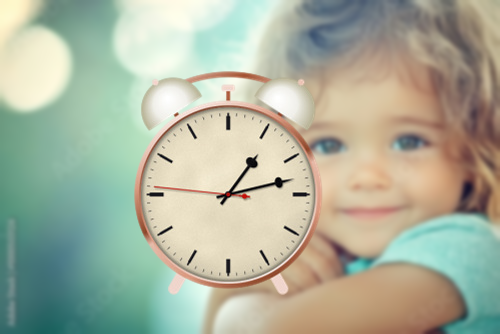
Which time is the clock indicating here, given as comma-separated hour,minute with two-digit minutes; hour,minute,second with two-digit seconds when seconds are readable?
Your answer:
1,12,46
